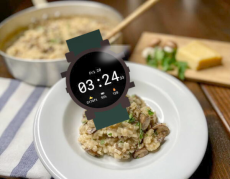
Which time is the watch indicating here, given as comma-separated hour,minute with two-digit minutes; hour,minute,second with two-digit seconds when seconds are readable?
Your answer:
3,24
